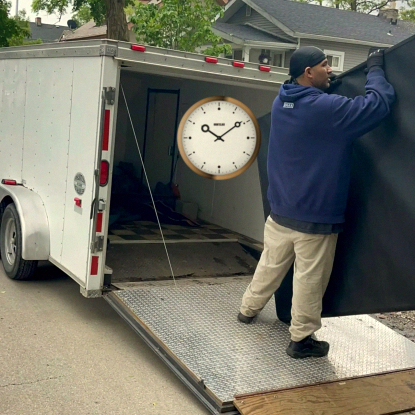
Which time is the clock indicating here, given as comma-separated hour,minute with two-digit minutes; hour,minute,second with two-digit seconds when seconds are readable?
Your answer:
10,09
